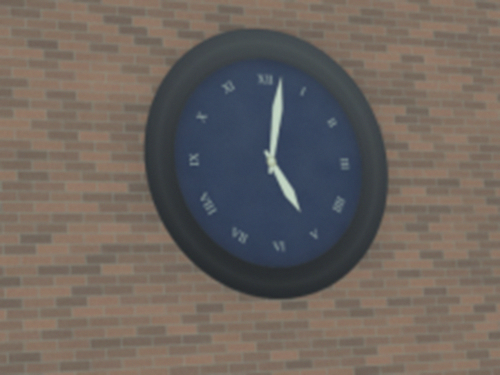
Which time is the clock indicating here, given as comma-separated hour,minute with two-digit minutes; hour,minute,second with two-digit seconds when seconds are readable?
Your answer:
5,02
